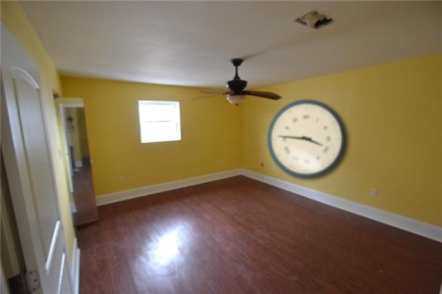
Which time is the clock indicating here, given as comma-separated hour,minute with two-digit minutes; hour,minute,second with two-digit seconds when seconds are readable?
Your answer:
3,46
